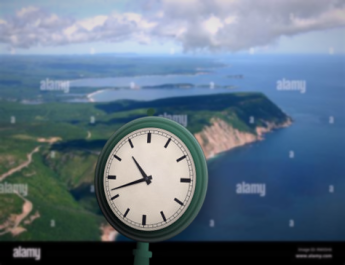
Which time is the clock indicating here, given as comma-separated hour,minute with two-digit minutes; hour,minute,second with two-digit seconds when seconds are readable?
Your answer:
10,42
